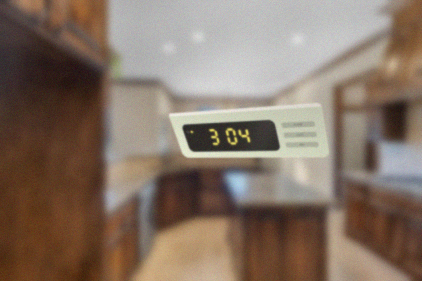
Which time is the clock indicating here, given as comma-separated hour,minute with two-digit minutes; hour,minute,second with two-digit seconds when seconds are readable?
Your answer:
3,04
